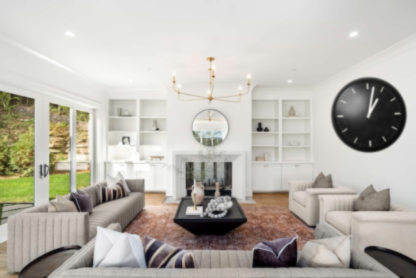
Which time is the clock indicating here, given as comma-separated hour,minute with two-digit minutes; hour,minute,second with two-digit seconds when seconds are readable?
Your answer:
1,02
